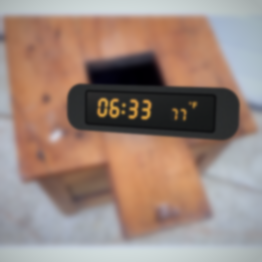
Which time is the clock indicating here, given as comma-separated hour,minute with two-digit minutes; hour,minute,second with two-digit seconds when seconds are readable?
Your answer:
6,33
